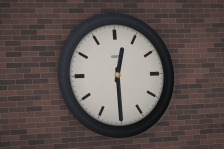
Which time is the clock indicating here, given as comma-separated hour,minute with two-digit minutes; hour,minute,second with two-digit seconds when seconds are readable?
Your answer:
12,30
